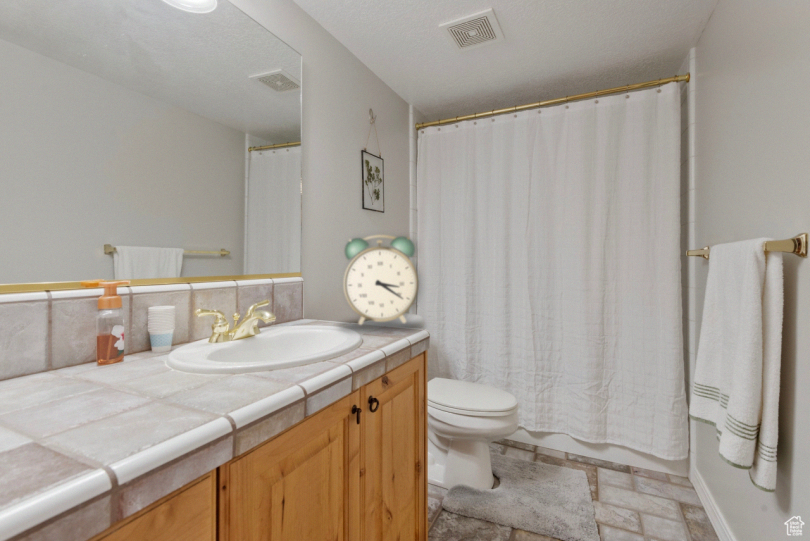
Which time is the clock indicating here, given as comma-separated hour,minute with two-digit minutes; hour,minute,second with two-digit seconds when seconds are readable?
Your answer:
3,21
